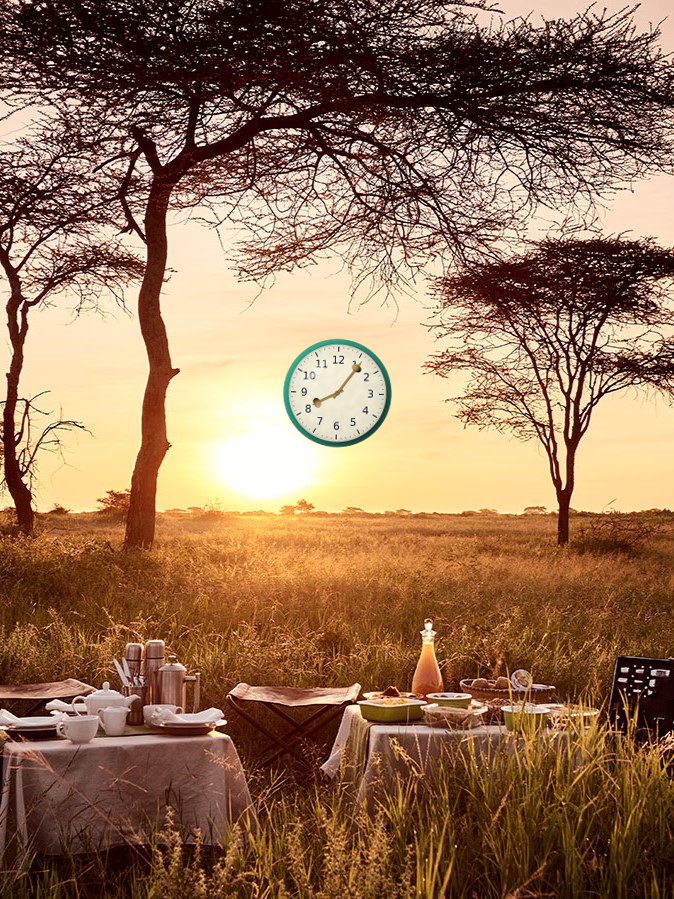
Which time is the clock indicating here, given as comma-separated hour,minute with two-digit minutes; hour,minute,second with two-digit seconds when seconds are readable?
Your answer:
8,06
